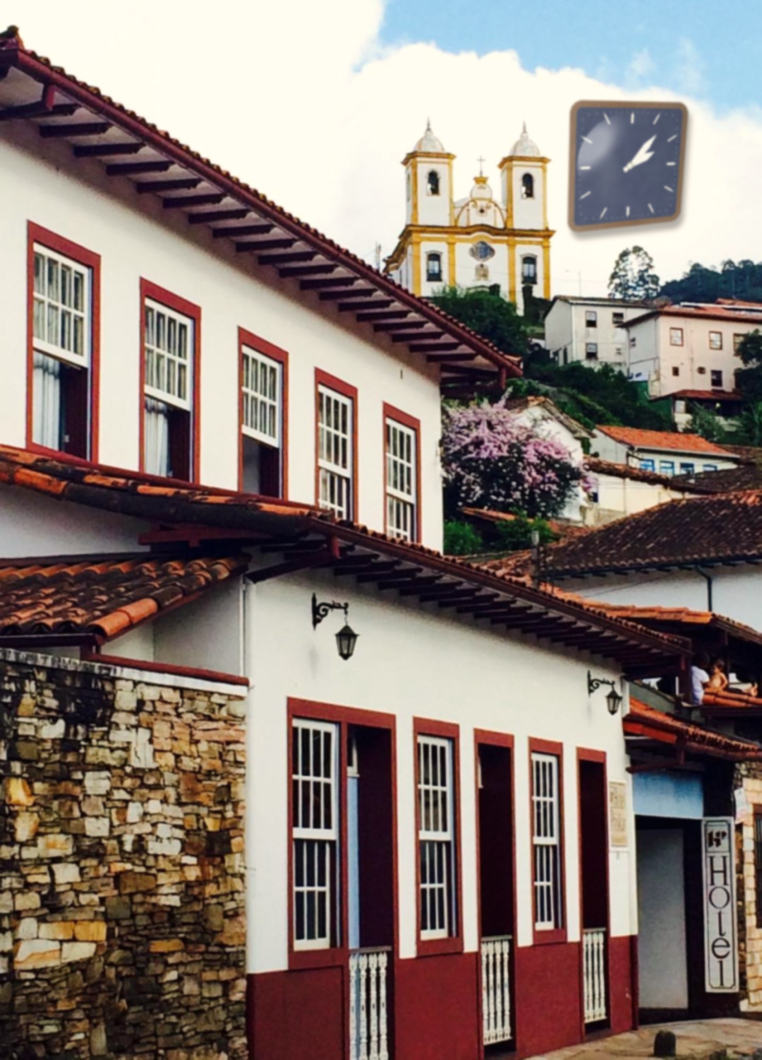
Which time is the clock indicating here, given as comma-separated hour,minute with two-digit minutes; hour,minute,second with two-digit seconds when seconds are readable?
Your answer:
2,07
